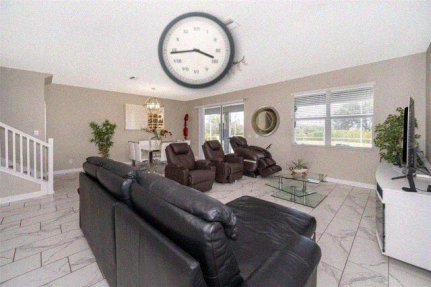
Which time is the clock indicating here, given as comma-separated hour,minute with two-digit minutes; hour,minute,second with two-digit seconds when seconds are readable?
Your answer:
3,44
